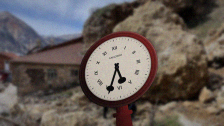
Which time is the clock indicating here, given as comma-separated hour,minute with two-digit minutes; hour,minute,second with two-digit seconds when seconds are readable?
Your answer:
5,34
